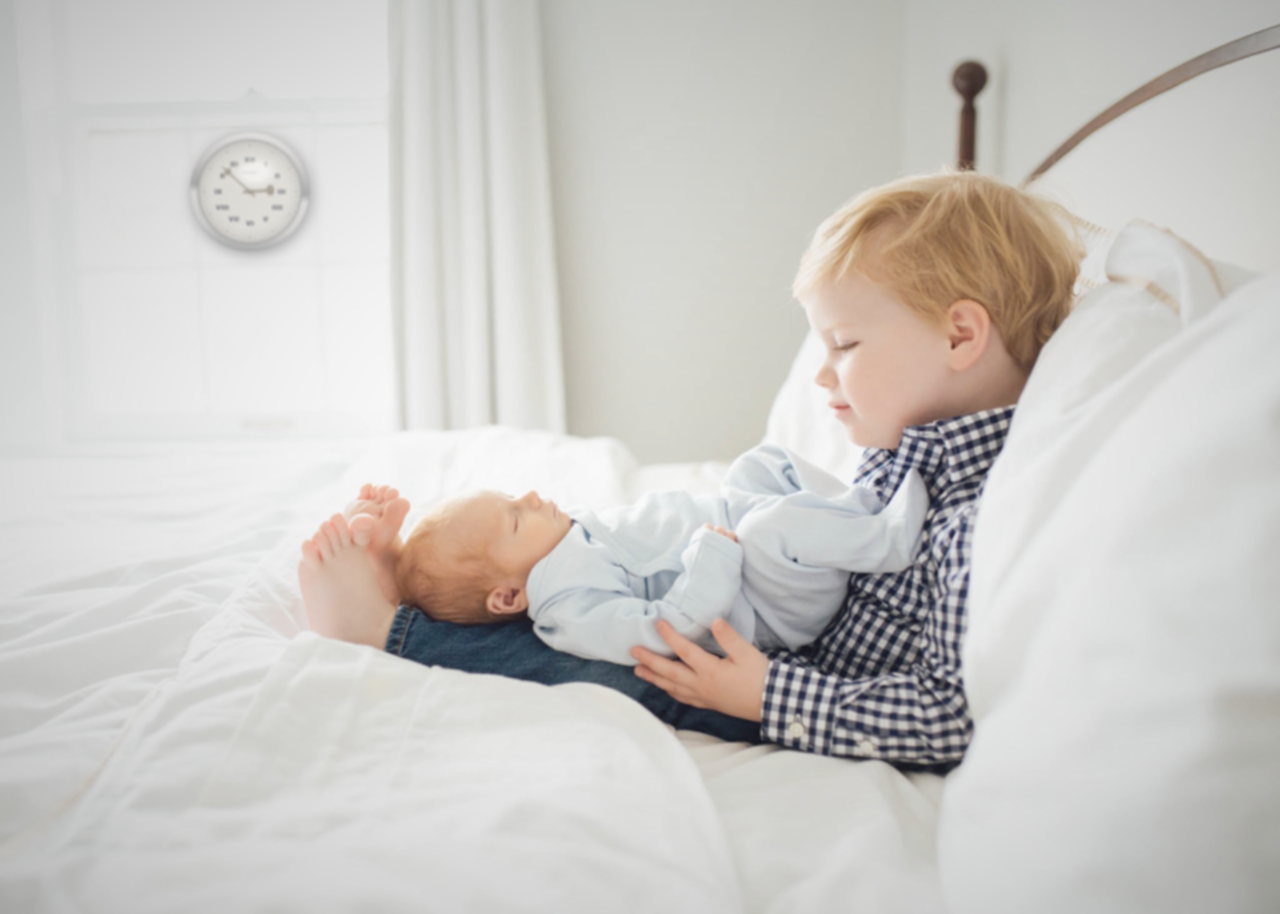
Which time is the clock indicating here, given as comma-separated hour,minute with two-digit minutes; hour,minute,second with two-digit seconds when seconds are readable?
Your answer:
2,52
